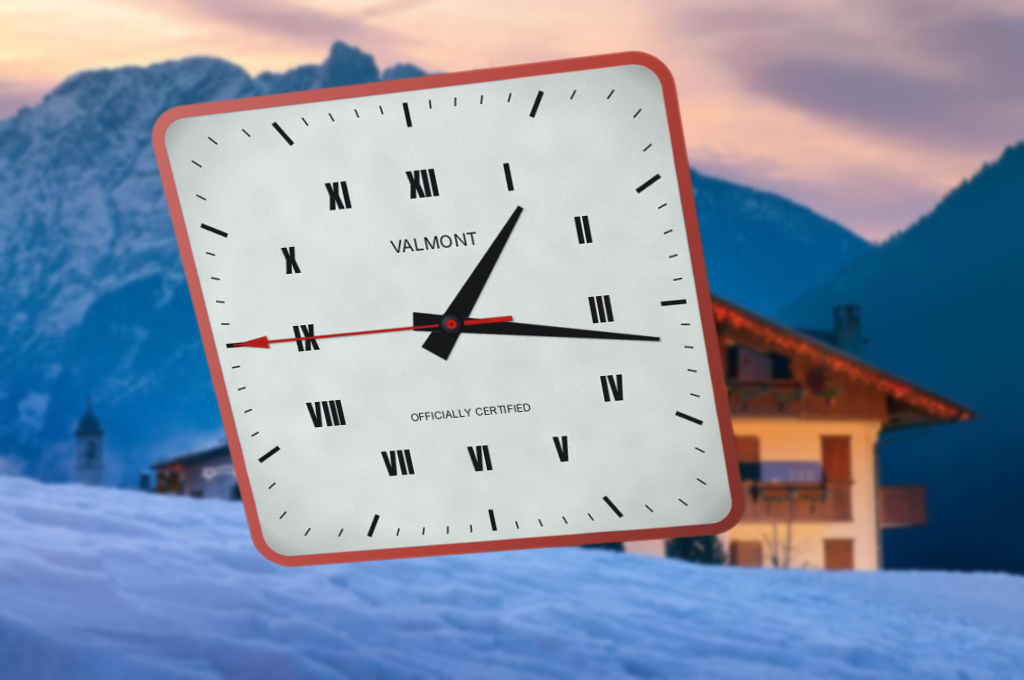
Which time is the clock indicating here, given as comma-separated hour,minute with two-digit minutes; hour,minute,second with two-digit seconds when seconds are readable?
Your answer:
1,16,45
